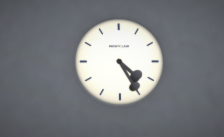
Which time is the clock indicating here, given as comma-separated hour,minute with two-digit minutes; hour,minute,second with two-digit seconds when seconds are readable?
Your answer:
4,25
